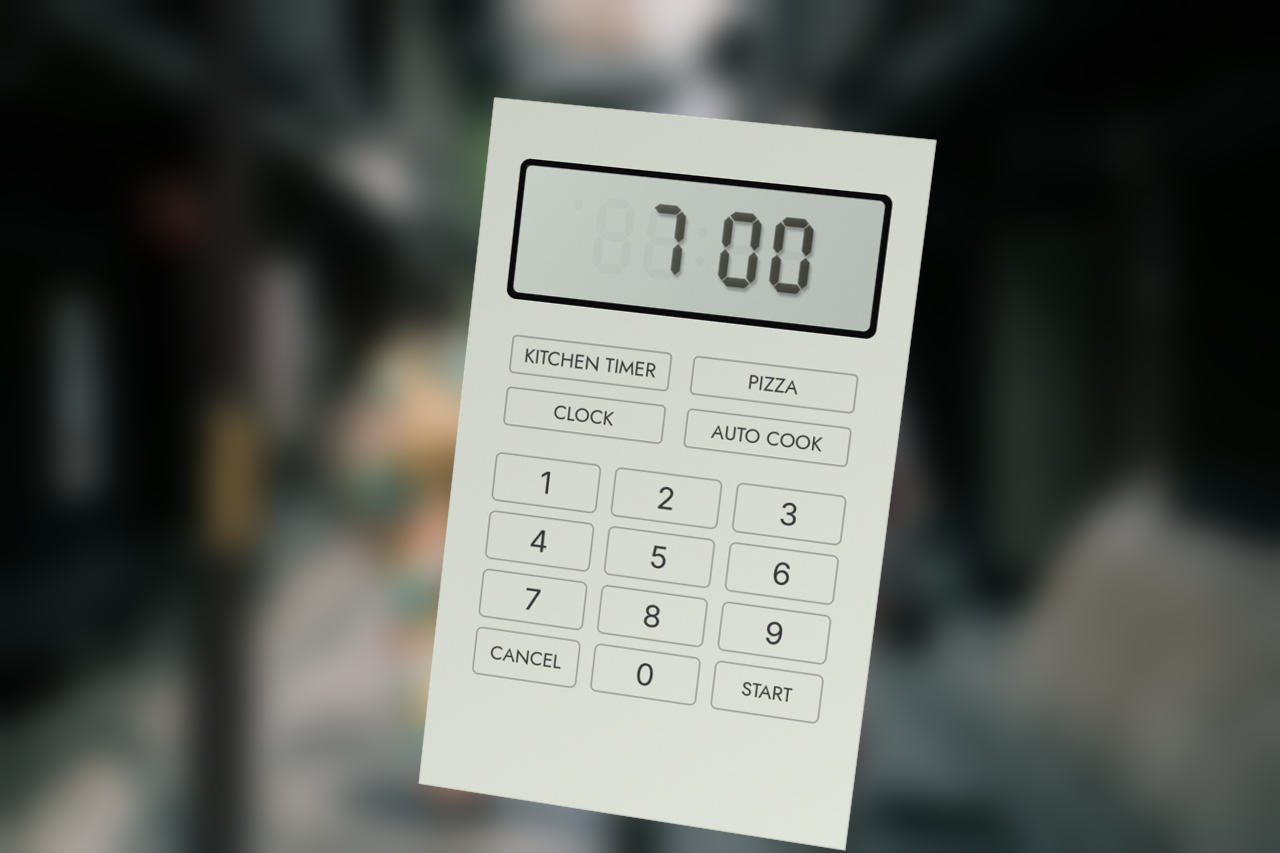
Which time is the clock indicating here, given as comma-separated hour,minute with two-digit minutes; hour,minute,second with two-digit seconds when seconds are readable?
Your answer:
7,00
